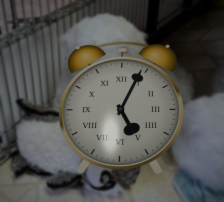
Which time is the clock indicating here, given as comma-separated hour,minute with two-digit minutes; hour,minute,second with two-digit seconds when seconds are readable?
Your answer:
5,04
